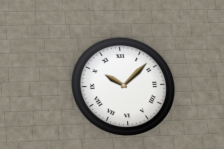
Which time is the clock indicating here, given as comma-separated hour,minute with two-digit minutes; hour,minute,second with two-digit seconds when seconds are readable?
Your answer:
10,08
